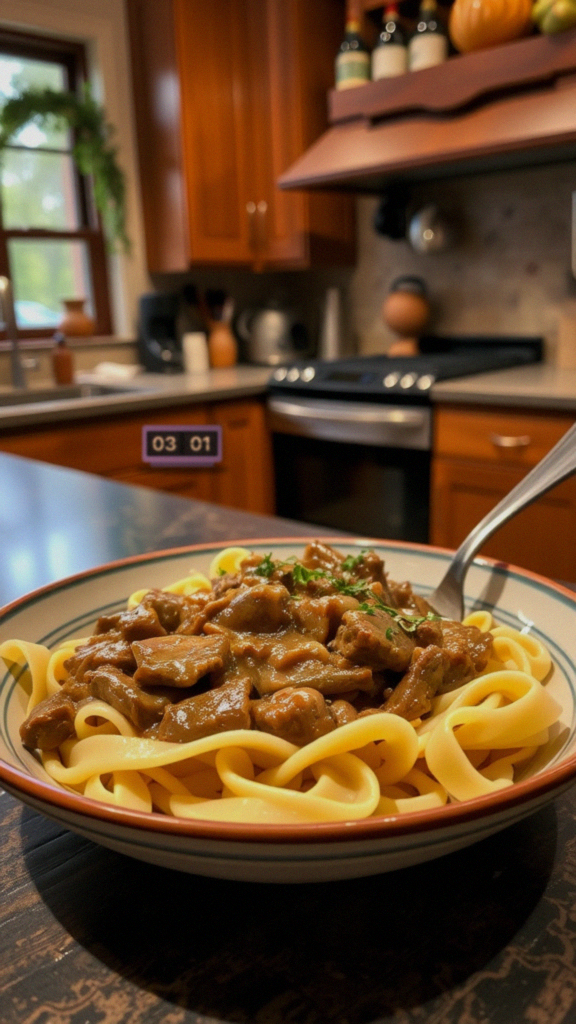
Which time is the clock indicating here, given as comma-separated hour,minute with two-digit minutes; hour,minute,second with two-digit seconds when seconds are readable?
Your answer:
3,01
